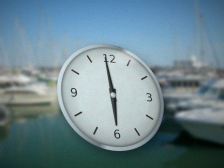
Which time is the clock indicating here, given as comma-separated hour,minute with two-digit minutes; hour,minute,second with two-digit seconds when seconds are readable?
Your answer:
5,59
